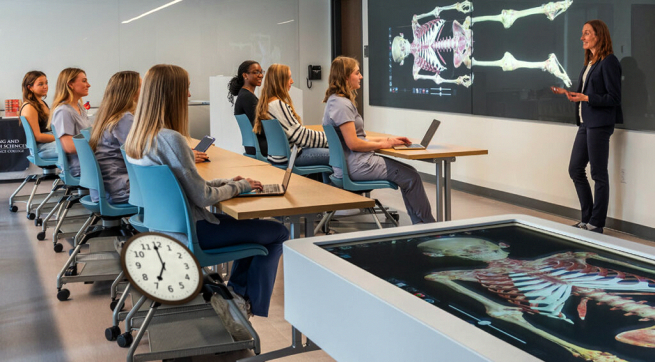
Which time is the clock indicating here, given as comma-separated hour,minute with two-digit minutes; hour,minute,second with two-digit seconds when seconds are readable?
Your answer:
6,59
